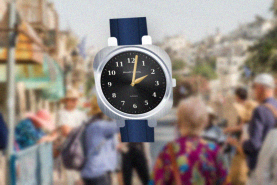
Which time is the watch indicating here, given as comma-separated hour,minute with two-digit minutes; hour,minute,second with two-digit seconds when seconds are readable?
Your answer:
2,02
